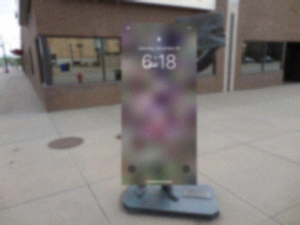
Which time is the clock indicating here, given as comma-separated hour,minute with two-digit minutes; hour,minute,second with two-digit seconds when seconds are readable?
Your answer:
6,18
